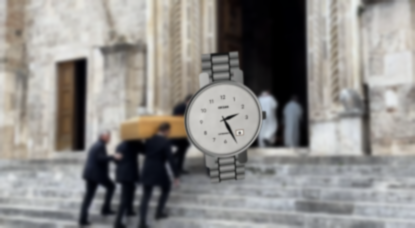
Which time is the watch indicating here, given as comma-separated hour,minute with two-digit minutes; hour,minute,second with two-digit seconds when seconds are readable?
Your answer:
2,26
